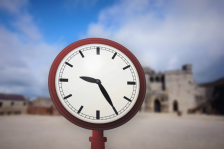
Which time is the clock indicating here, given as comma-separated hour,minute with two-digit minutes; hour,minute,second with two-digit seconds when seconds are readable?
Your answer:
9,25
